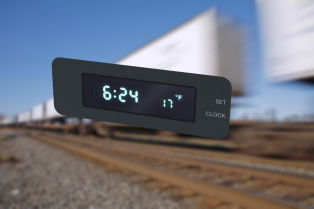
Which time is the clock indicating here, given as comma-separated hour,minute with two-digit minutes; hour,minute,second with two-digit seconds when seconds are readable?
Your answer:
6,24
